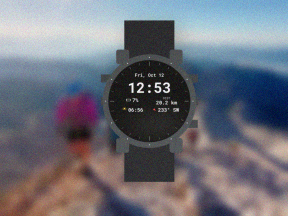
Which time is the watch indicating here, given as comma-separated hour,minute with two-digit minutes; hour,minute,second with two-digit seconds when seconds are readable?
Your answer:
12,53
